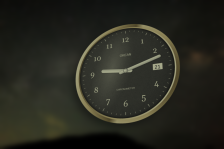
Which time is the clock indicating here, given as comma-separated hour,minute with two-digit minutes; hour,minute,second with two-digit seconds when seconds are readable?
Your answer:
9,12
